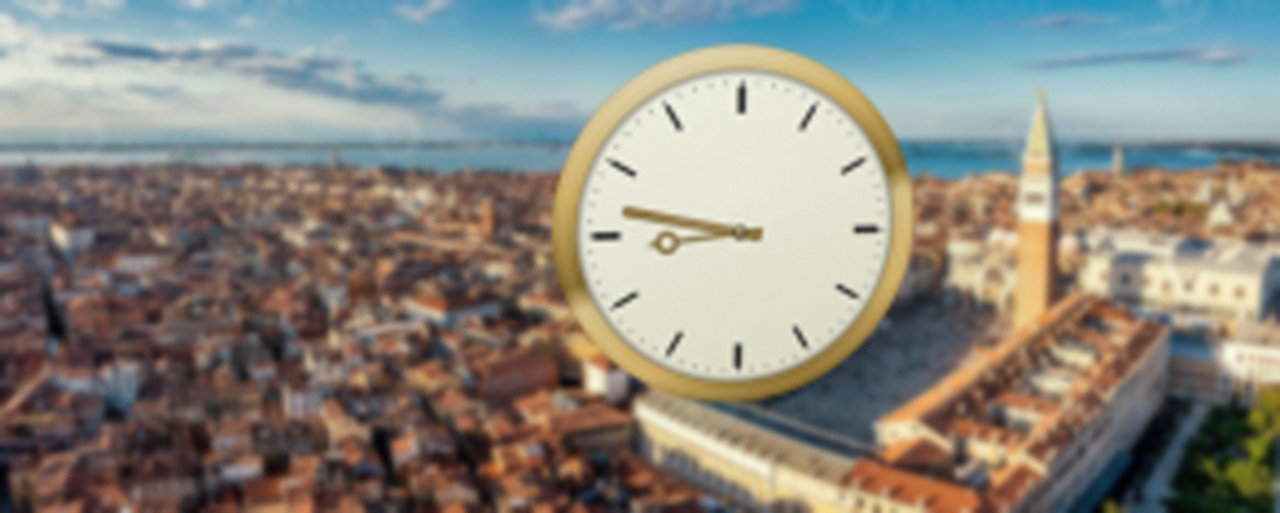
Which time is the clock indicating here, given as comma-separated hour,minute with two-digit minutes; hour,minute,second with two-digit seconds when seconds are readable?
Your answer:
8,47
